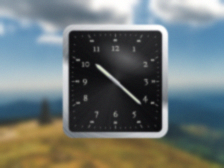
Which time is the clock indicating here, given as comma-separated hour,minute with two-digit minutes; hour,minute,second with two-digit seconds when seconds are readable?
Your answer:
10,22
